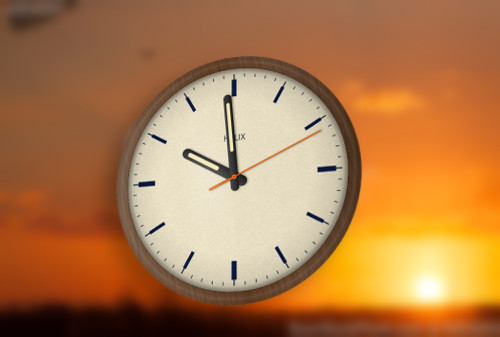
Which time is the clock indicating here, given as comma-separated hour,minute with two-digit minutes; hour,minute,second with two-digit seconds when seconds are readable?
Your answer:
9,59,11
